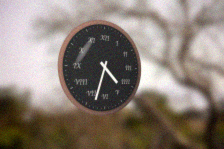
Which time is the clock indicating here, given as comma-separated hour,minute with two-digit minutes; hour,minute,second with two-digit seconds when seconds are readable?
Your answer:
4,33
